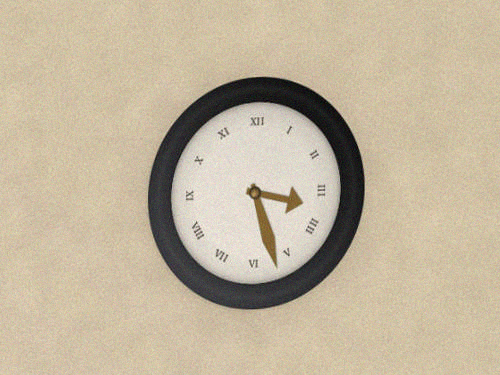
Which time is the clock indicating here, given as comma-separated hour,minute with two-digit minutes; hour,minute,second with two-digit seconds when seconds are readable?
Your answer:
3,27
